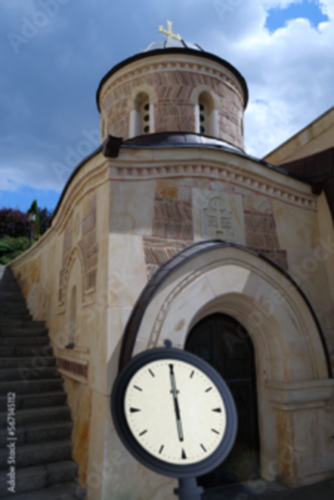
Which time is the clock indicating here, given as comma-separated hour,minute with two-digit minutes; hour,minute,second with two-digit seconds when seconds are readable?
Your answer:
6,00
